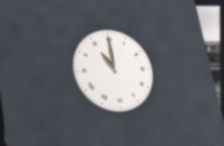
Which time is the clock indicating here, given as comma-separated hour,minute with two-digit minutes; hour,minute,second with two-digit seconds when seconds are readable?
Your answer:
11,00
